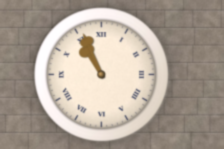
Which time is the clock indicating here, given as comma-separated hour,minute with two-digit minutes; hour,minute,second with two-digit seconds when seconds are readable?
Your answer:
10,56
